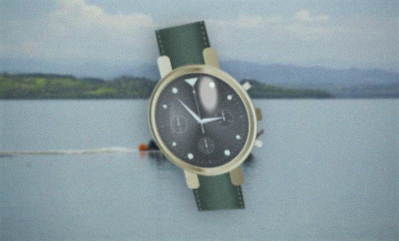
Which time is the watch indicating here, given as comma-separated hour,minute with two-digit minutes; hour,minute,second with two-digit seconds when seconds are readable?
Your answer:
2,54
